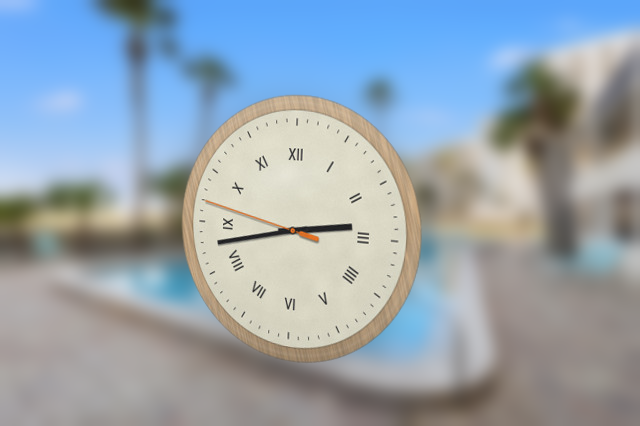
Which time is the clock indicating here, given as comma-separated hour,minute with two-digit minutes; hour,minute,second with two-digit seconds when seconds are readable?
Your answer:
2,42,47
